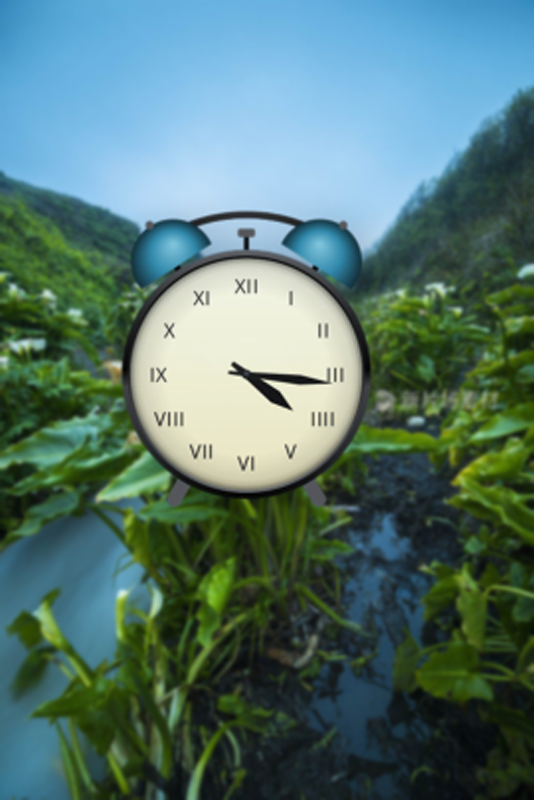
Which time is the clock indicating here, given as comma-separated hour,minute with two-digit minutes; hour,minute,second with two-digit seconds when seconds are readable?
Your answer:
4,16
